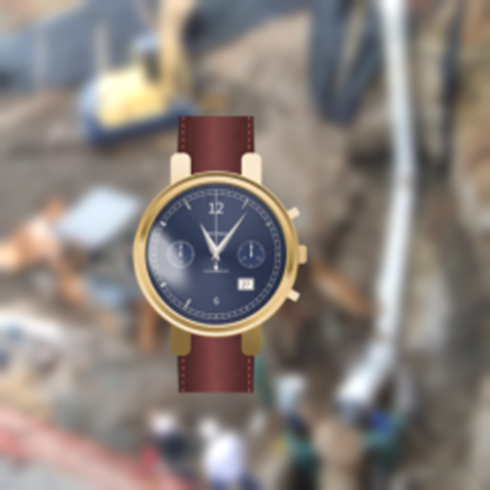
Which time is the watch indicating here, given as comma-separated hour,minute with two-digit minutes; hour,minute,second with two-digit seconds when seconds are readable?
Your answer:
11,06
